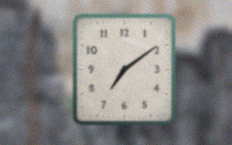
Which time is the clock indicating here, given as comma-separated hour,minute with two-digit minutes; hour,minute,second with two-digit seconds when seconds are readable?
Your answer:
7,09
